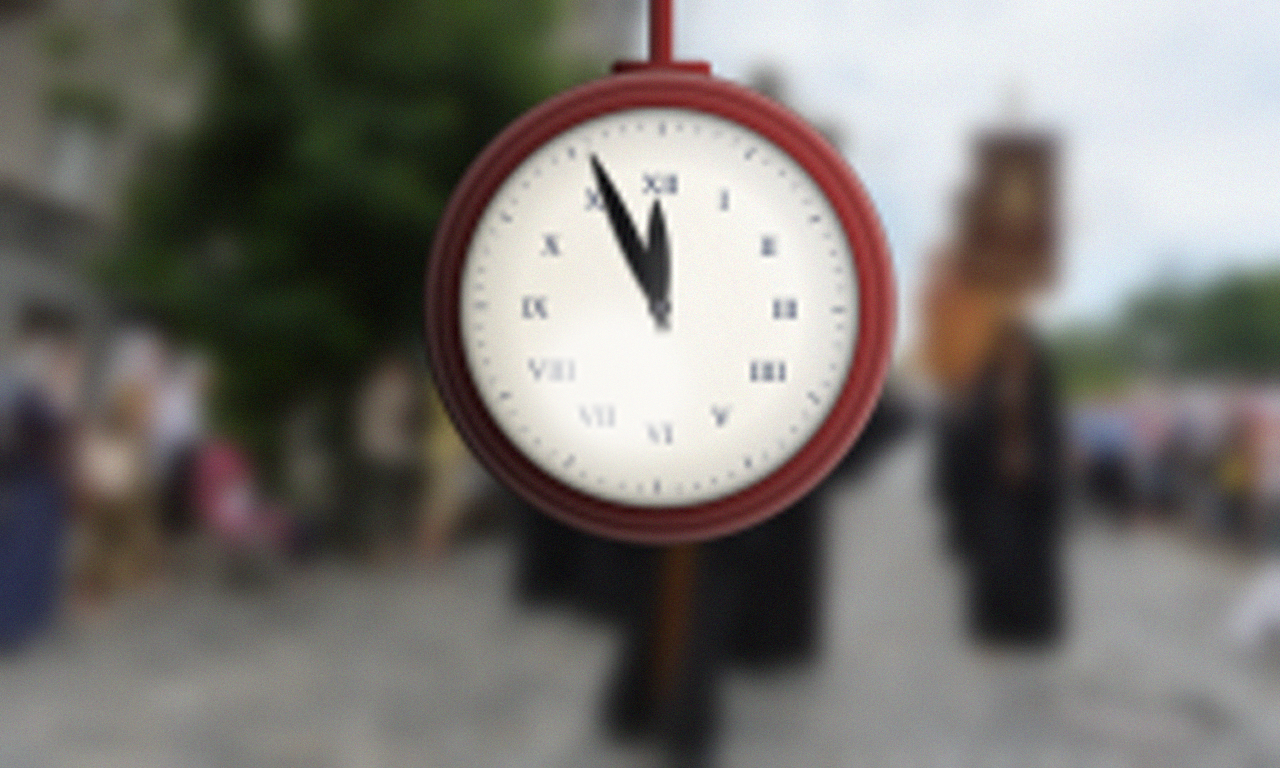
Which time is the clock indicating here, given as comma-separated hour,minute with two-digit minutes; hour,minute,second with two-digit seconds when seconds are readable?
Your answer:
11,56
